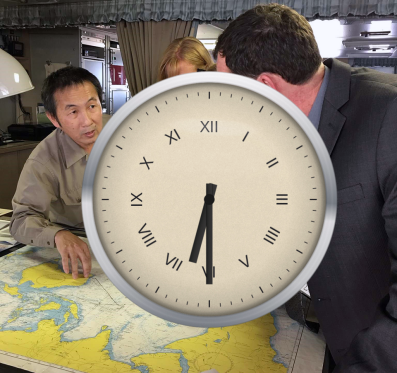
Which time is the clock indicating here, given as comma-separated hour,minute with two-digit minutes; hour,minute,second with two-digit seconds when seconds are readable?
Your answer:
6,30
